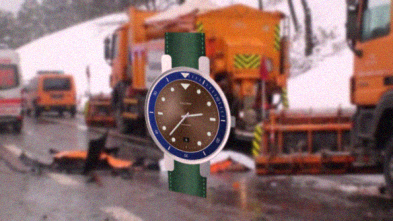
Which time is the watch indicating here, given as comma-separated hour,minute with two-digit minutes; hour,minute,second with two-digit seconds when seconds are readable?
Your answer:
2,37
